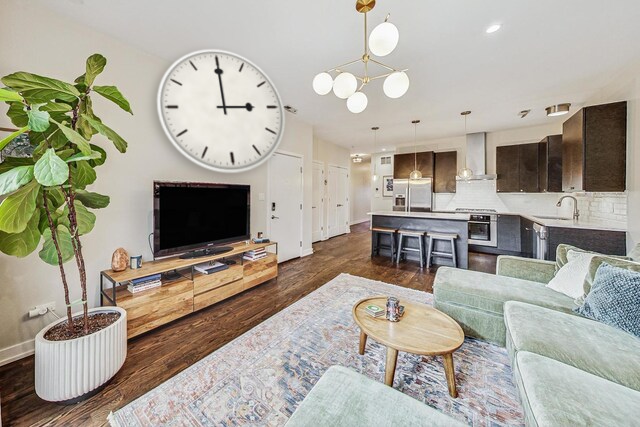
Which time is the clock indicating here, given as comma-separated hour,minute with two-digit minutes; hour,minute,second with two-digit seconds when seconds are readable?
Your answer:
3,00
